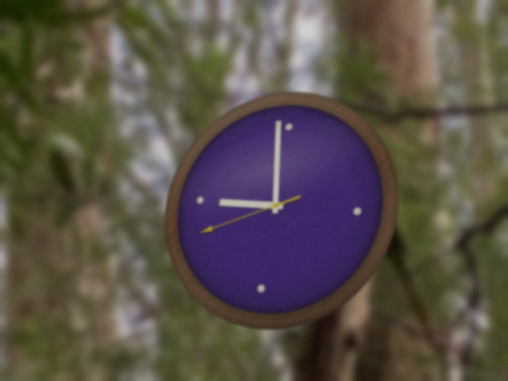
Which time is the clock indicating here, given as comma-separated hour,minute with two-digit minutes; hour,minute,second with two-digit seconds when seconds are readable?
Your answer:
8,58,41
